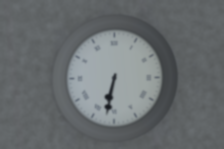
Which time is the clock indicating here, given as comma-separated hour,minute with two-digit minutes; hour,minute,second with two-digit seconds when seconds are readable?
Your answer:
6,32
